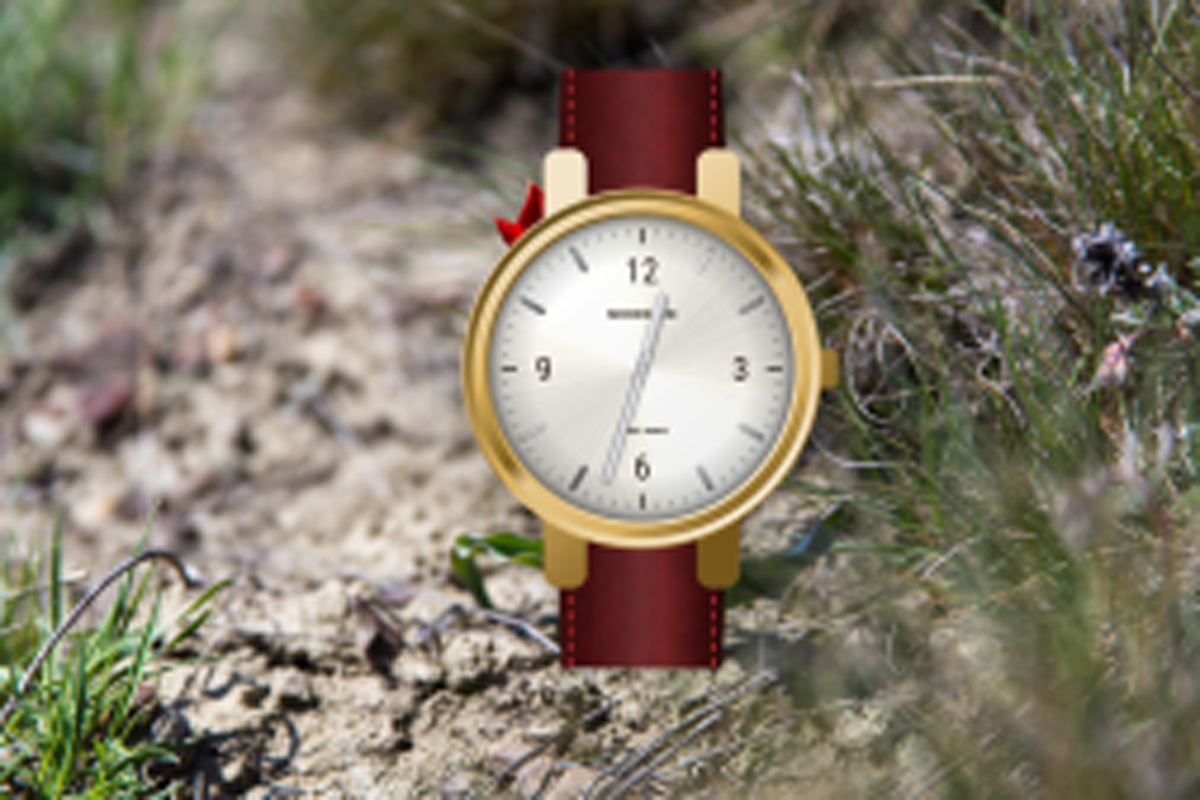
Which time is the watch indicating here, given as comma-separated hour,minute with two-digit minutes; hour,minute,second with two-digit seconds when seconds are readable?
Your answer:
12,33
